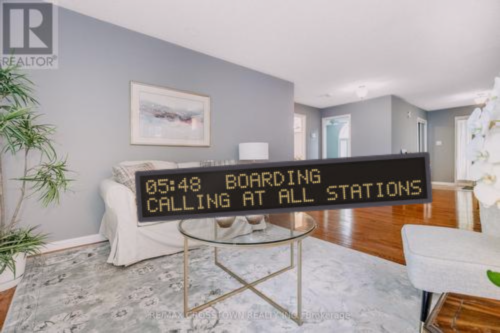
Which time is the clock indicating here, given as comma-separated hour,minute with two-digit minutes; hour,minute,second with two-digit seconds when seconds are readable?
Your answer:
5,48
